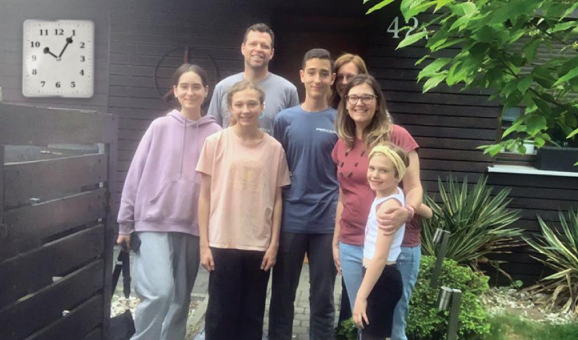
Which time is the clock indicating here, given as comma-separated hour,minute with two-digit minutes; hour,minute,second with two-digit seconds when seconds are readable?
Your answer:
10,05
